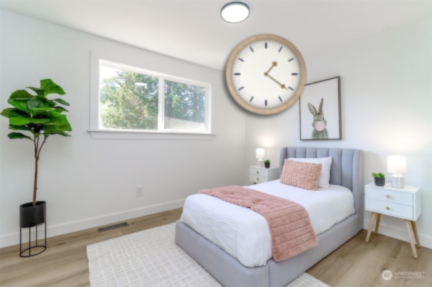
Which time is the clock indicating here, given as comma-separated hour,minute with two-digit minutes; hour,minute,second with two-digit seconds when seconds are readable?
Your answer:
1,21
